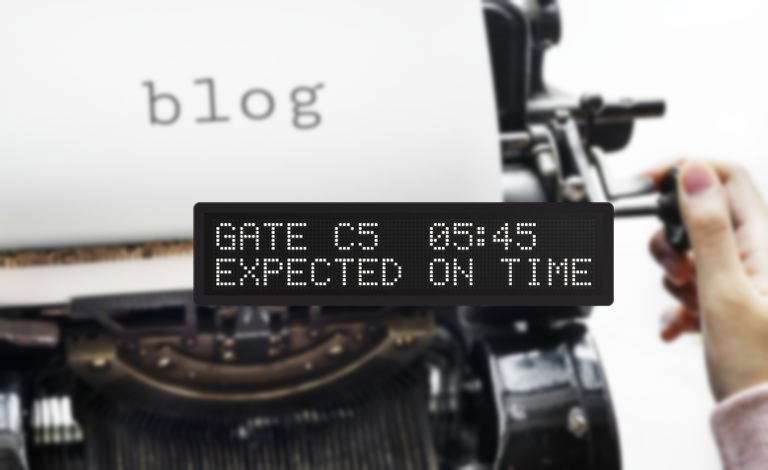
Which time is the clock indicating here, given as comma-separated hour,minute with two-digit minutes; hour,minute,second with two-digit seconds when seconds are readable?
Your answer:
5,45
